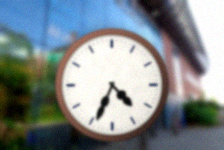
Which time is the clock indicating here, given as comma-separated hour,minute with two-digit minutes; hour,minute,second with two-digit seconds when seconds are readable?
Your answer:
4,34
